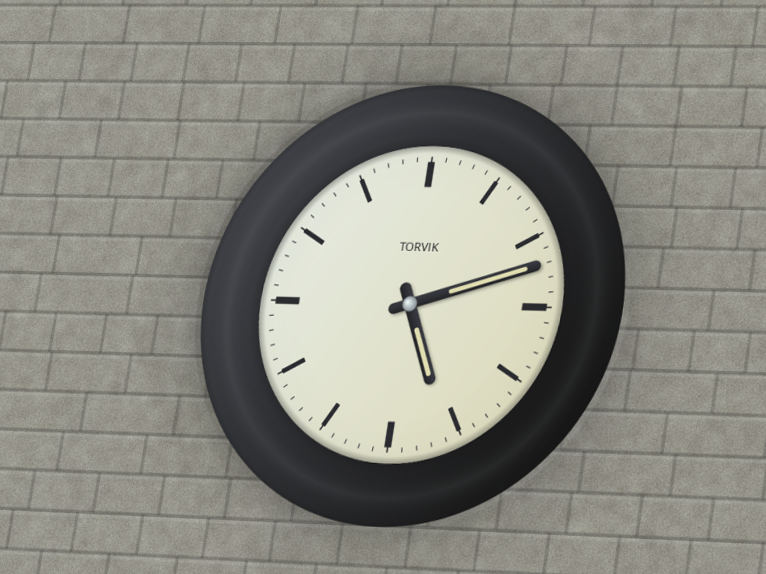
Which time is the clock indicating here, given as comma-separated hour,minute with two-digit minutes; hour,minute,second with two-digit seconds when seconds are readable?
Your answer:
5,12
